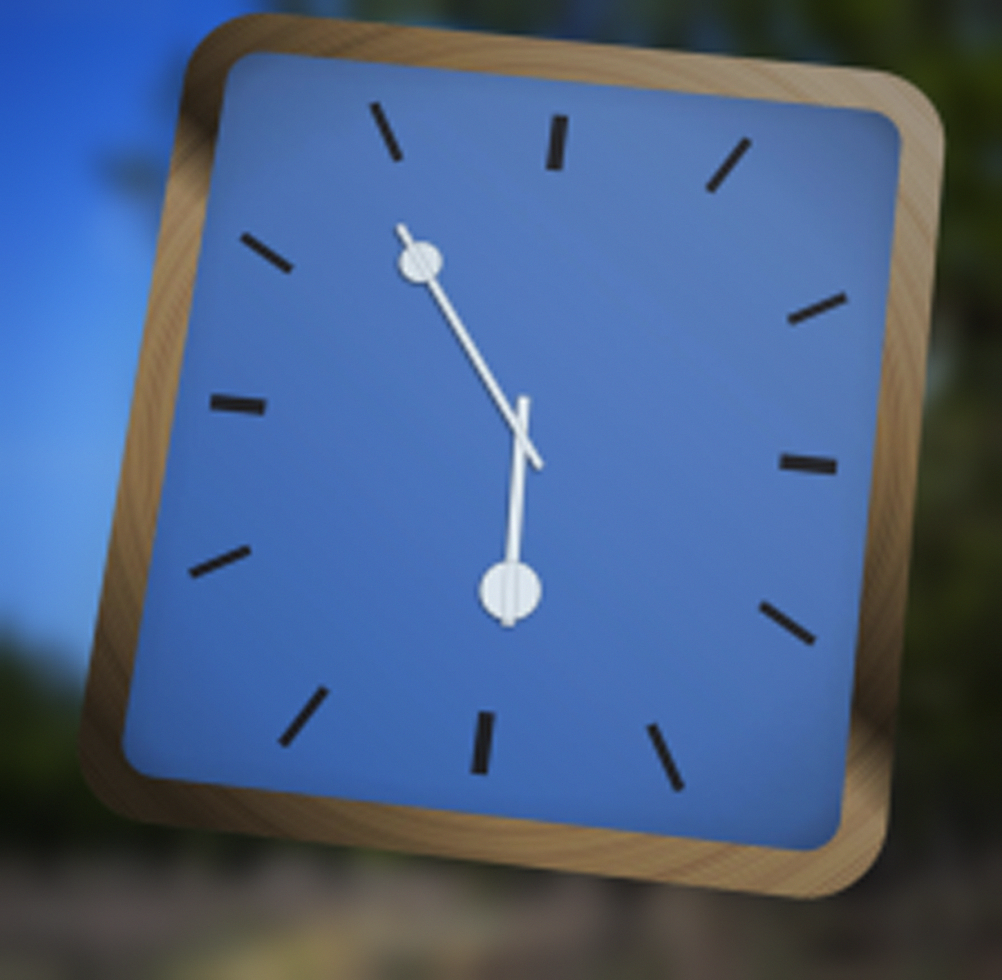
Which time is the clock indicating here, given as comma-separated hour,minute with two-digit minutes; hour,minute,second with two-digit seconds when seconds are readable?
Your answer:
5,54
